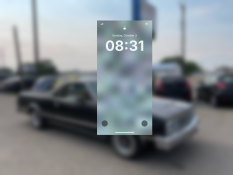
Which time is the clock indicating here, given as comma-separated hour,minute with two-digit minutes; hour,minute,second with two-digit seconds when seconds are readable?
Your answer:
8,31
